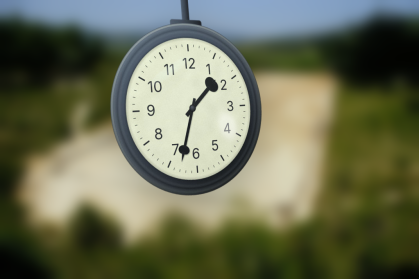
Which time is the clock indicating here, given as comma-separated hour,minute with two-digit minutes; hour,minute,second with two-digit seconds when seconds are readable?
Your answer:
1,33
